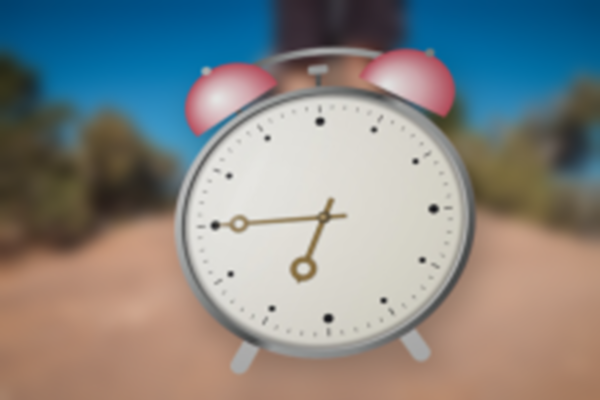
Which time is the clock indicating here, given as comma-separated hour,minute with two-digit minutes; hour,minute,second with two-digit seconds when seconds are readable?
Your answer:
6,45
